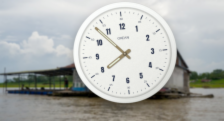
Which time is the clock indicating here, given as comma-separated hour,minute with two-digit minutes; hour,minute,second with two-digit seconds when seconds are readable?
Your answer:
7,53
